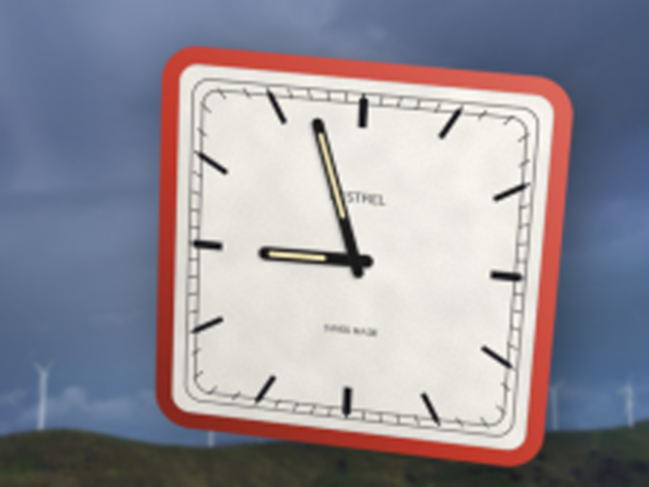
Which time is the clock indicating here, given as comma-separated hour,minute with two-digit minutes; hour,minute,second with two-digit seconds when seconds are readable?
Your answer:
8,57
